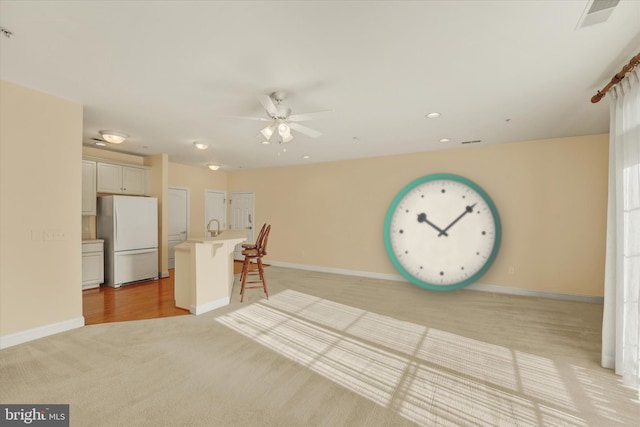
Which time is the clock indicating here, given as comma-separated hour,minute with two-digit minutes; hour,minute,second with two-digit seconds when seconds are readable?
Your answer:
10,08
